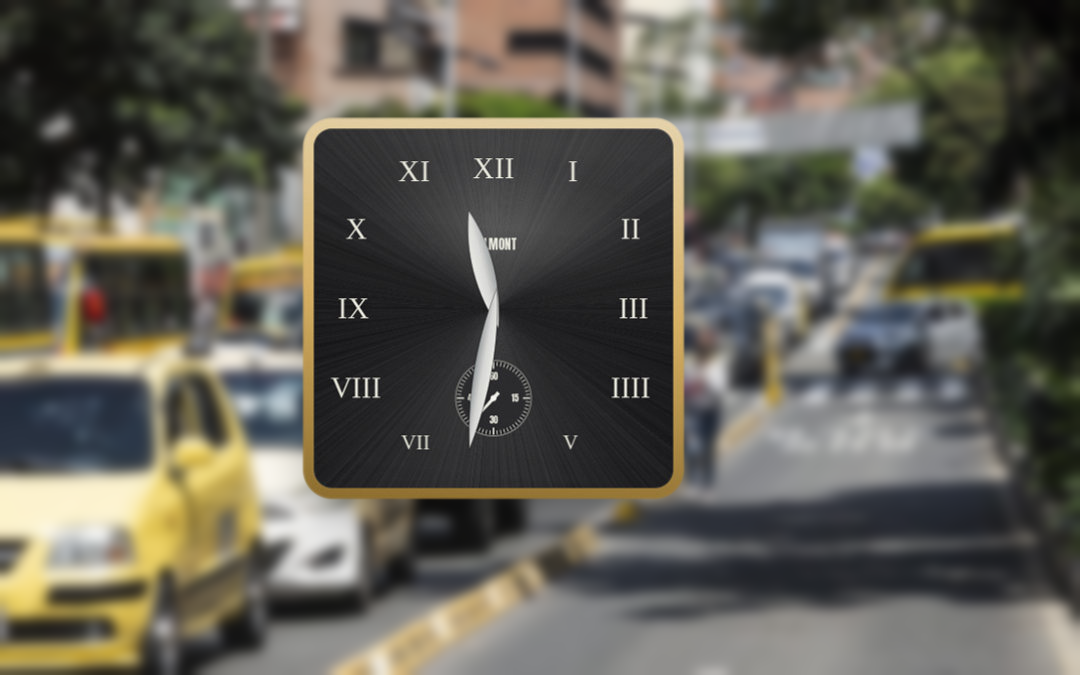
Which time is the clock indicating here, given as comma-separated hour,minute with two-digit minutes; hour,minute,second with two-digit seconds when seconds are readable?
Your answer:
11,31,37
